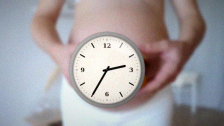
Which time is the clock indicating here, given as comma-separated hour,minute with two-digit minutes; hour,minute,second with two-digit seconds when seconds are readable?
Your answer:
2,35
